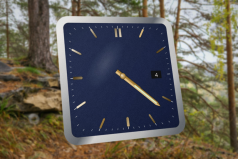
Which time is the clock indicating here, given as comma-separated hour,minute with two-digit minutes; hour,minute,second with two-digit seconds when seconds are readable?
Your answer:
4,22
